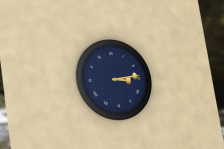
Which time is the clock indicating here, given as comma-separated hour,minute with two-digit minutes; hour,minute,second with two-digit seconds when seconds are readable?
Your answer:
3,14
